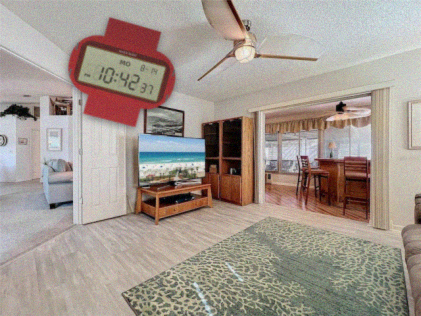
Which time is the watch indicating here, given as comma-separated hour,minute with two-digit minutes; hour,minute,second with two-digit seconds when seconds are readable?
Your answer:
10,42,37
